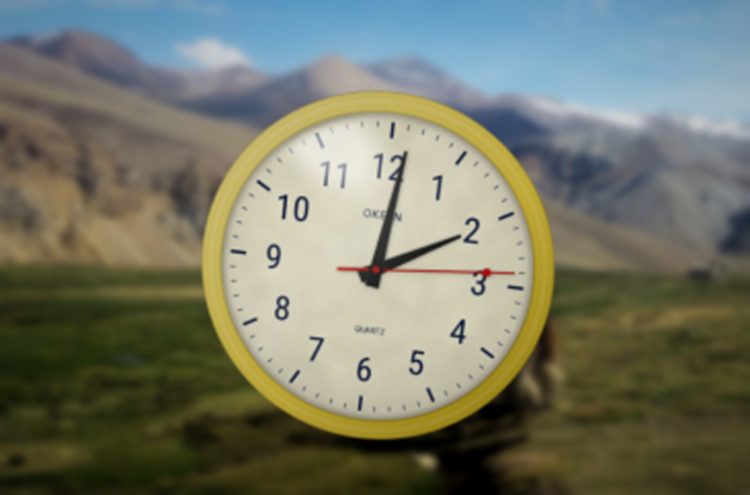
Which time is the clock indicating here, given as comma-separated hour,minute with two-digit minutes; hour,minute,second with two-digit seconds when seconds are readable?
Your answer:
2,01,14
